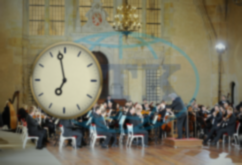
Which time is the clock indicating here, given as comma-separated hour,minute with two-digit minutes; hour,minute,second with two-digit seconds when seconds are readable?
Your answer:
6,58
